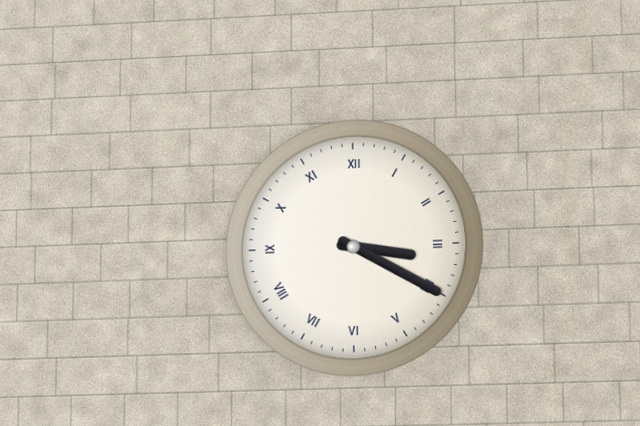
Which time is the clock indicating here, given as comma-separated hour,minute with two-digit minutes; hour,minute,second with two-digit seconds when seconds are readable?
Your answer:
3,20
